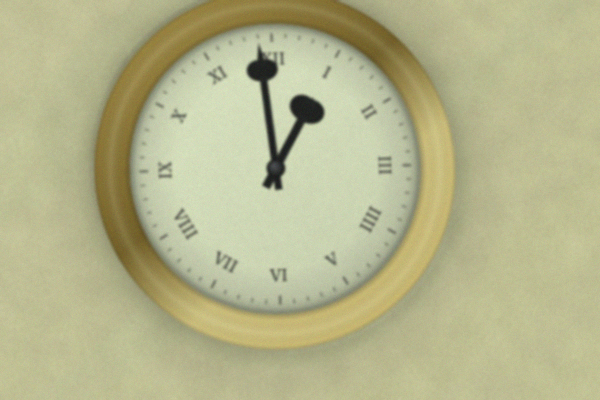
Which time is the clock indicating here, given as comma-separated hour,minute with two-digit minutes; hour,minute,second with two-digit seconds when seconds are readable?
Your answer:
12,59
